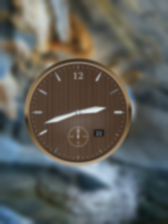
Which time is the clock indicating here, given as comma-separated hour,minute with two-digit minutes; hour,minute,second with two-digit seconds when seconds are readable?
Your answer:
2,42
